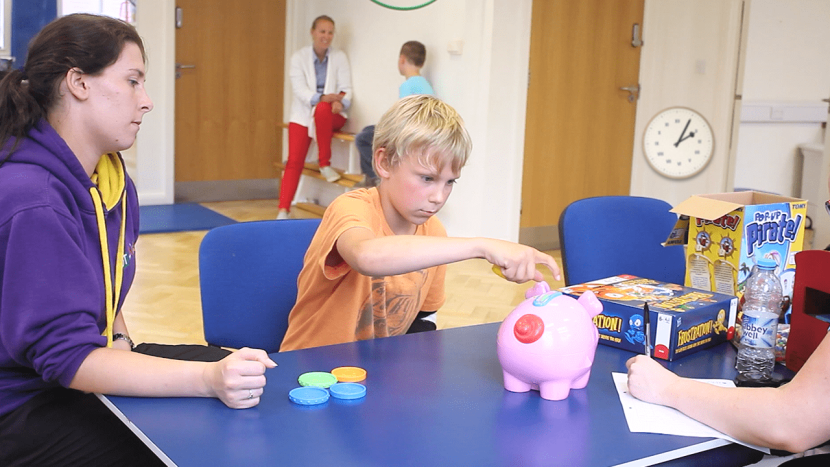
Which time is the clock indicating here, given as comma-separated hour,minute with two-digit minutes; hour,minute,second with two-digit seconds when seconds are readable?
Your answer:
2,05
